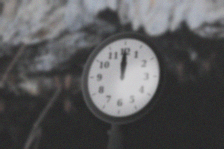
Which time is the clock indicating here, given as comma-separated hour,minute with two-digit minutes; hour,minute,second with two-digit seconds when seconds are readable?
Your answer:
12,00
